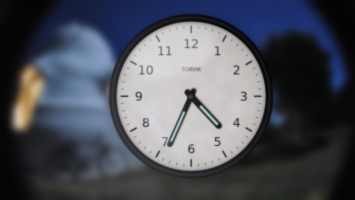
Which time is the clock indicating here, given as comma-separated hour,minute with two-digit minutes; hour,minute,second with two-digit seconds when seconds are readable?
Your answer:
4,34
